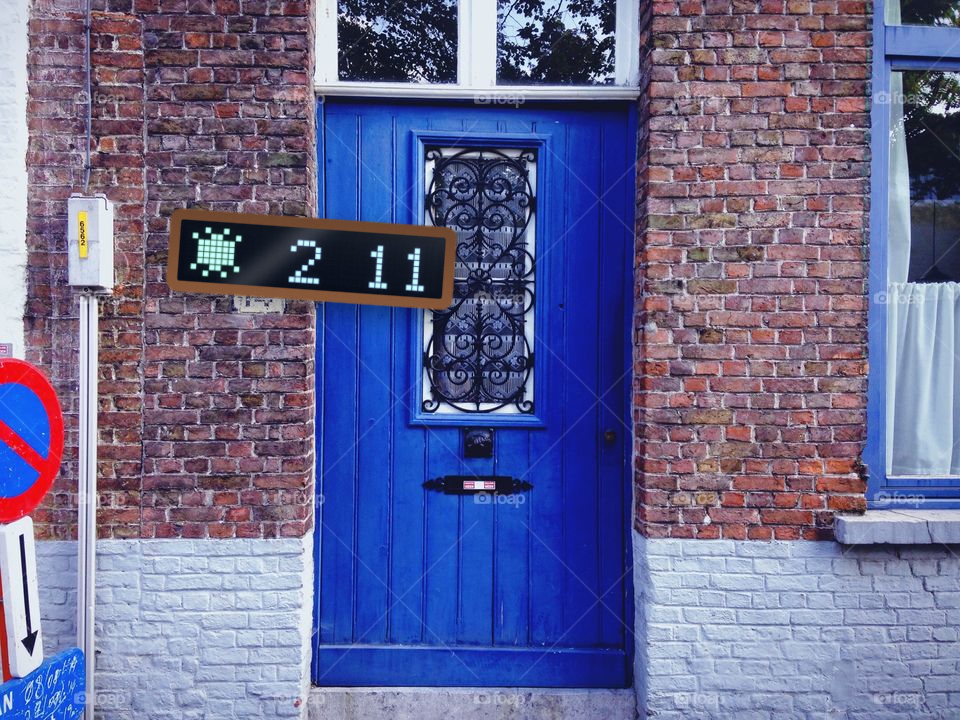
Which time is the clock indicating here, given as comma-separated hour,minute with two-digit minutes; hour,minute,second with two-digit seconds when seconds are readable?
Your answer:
2,11
